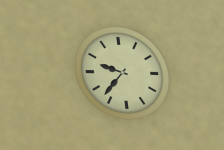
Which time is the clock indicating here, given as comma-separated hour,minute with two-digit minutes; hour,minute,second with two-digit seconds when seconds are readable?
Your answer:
9,37
